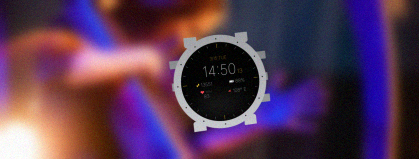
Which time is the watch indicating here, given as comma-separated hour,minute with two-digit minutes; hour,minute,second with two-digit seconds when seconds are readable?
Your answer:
14,50
